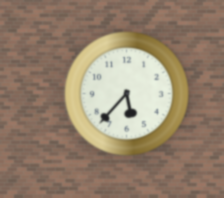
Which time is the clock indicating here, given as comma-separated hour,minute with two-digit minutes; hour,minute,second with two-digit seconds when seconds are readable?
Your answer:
5,37
